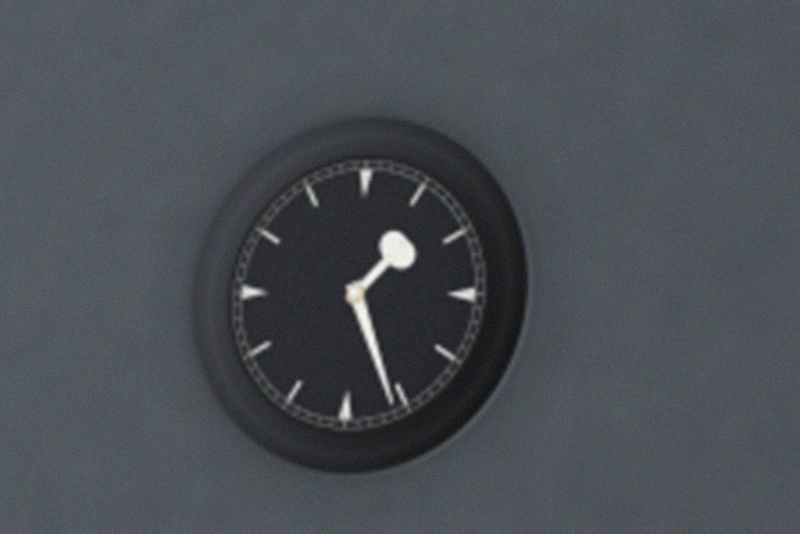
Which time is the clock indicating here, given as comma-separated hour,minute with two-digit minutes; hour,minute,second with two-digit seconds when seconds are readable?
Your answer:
1,26
